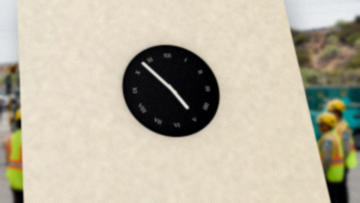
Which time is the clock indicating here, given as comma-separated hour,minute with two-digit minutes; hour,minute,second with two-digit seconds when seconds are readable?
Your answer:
4,53
